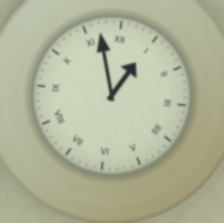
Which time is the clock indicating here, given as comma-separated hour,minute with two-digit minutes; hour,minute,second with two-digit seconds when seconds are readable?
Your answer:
12,57
